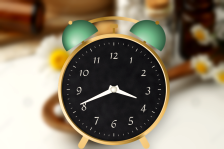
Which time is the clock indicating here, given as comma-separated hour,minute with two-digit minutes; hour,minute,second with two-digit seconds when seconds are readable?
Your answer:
3,41
